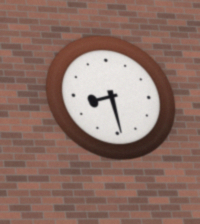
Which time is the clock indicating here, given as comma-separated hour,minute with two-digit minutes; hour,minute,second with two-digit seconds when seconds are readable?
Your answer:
8,29
